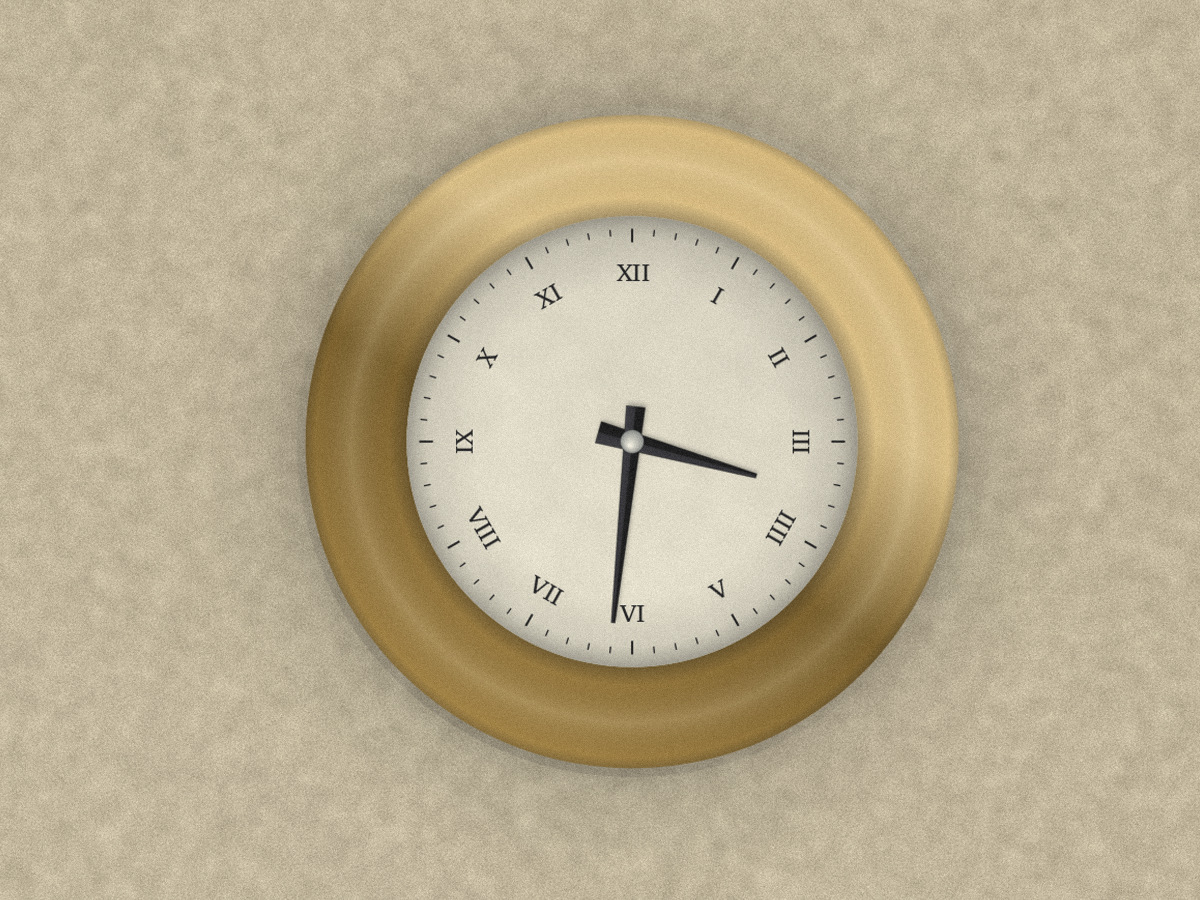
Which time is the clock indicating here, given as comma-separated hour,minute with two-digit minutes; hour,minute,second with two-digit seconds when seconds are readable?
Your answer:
3,31
